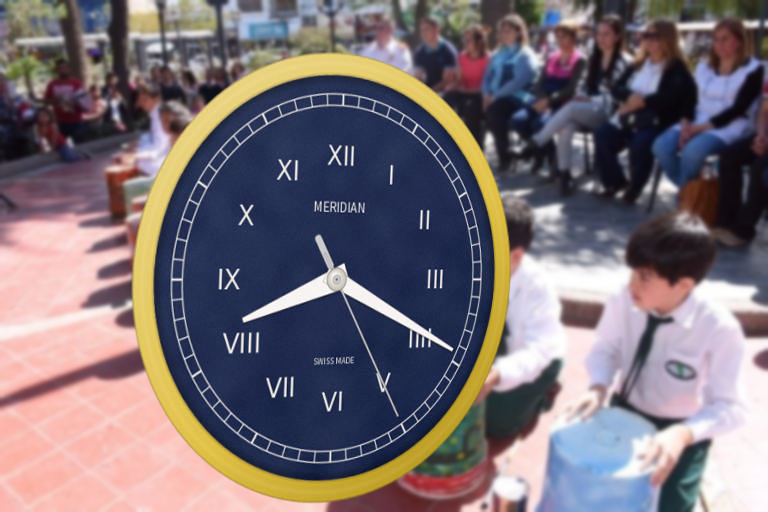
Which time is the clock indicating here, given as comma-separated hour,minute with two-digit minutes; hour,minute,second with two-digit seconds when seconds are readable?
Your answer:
8,19,25
